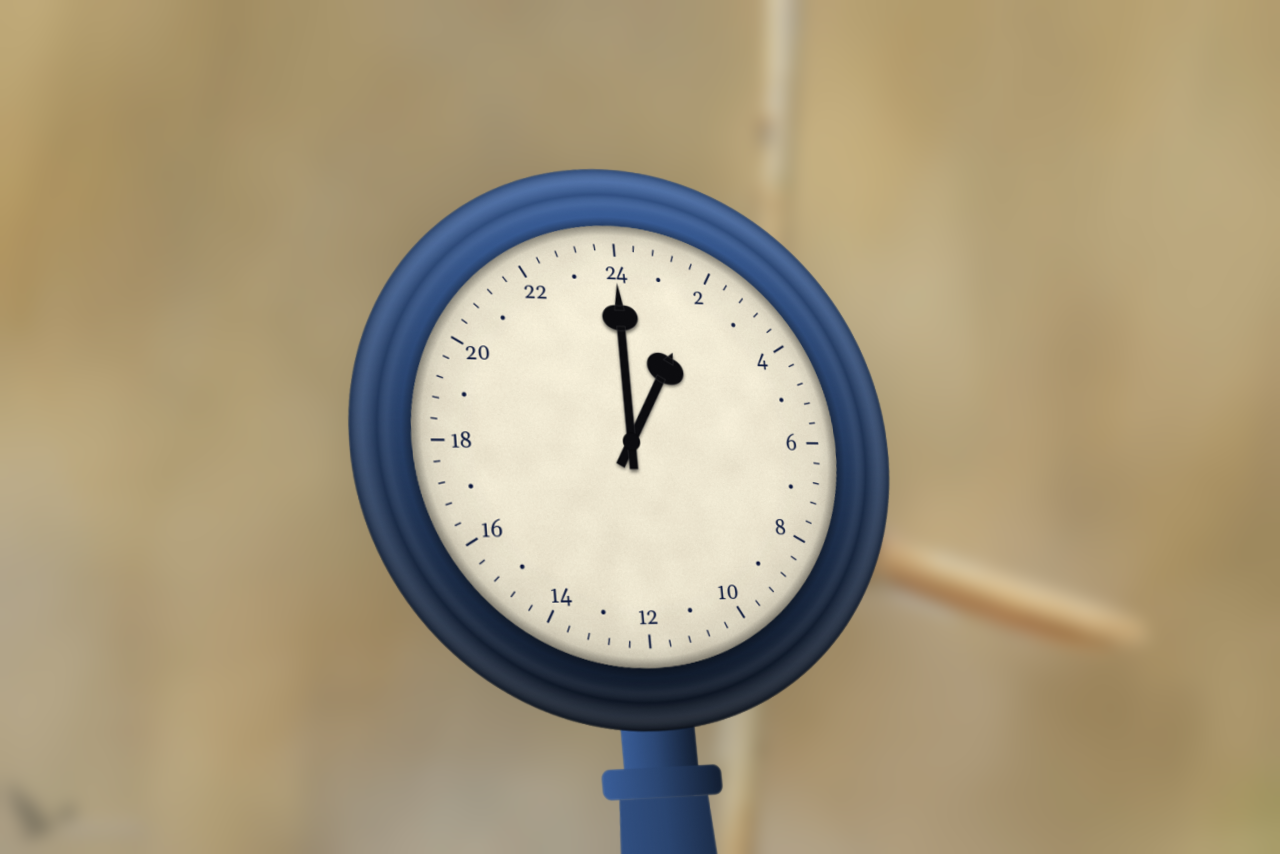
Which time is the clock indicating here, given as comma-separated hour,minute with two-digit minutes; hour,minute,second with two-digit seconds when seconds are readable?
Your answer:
2,00
